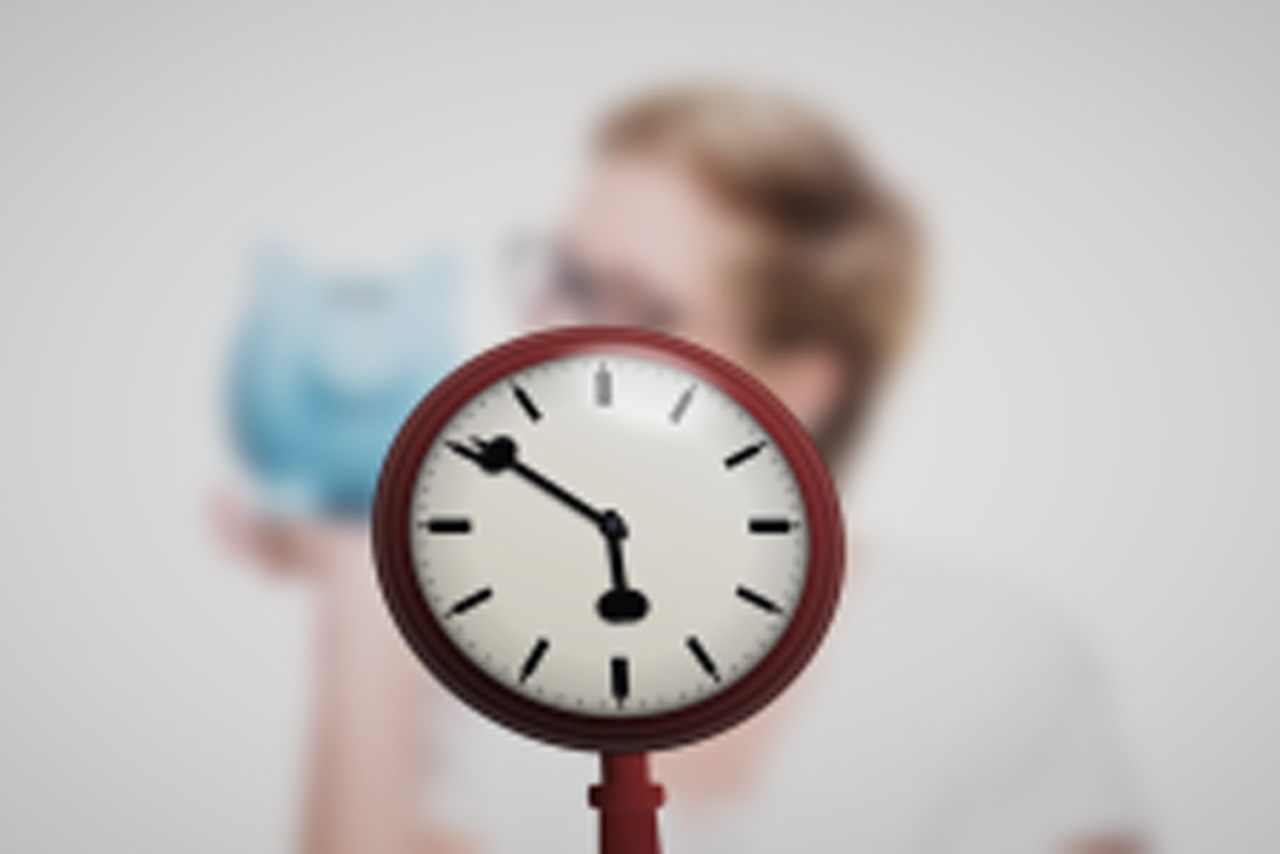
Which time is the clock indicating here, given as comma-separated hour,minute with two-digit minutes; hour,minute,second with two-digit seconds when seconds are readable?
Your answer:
5,51
